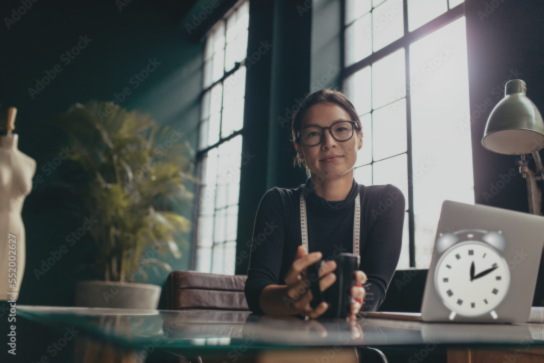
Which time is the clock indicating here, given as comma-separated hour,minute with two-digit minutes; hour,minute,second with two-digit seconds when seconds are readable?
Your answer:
12,11
